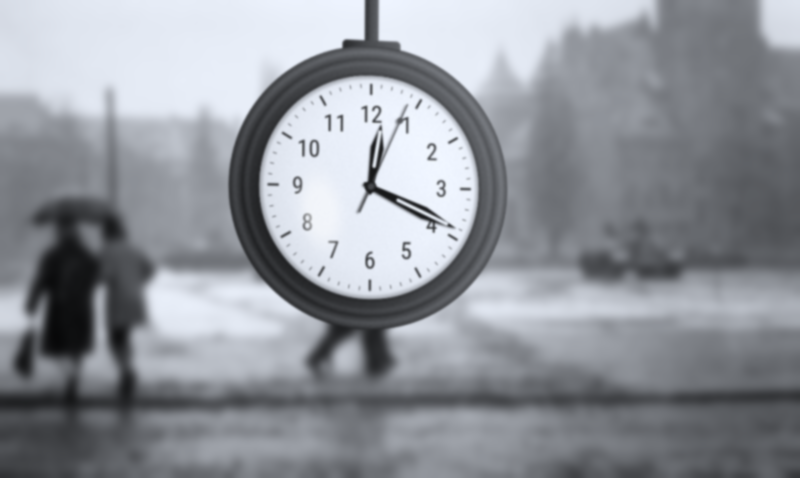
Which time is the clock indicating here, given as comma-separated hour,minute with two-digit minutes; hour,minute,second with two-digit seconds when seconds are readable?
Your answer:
12,19,04
